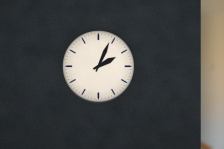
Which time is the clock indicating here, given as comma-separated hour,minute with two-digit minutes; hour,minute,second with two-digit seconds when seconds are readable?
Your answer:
2,04
